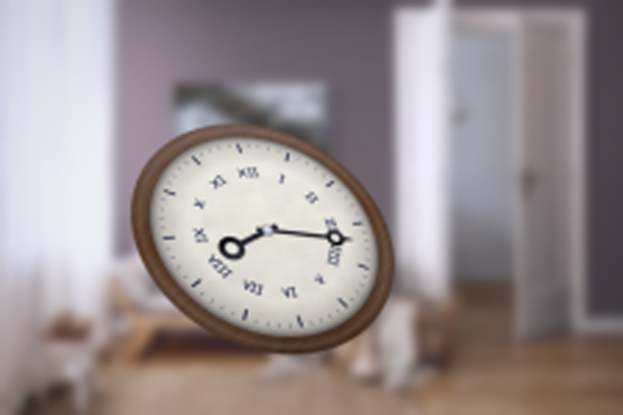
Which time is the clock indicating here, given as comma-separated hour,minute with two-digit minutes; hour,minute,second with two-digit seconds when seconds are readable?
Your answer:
8,17
